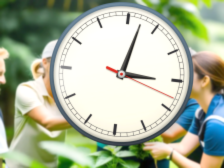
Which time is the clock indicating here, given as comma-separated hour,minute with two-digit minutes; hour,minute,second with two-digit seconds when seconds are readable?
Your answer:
3,02,18
